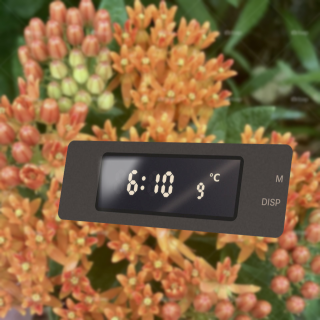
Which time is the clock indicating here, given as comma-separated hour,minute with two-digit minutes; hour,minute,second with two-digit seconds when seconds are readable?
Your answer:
6,10
